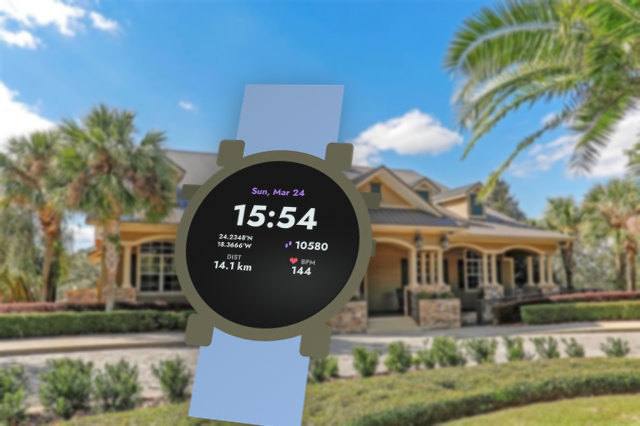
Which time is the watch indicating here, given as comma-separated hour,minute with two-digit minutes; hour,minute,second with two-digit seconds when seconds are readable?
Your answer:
15,54
